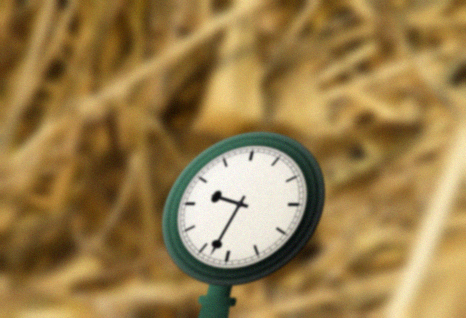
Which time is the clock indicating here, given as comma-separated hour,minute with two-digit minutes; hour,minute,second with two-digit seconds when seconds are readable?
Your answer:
9,33
